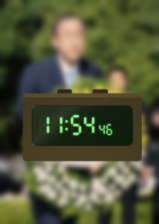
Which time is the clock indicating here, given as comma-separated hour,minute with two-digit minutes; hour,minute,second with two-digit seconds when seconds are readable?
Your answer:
11,54,46
